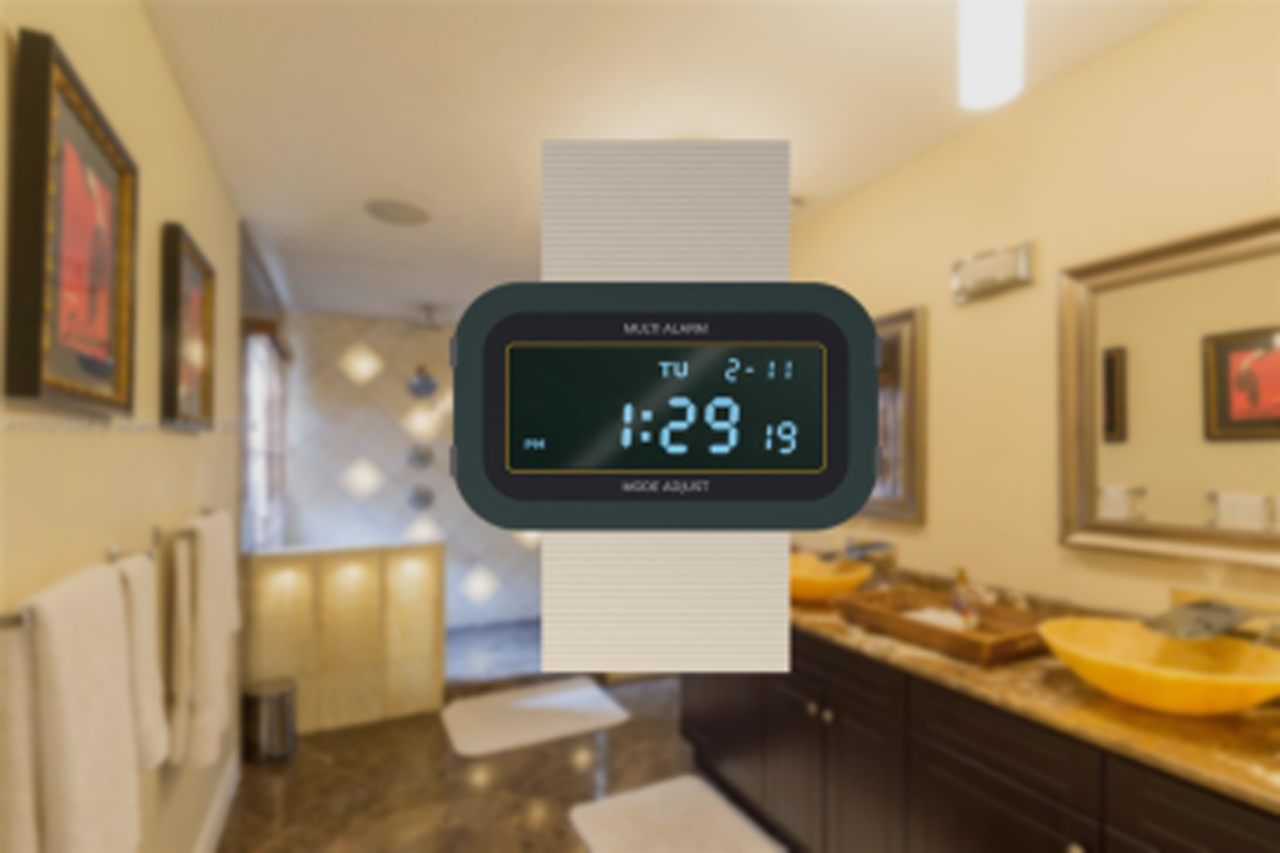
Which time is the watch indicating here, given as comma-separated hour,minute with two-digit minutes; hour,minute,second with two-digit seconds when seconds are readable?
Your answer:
1,29,19
